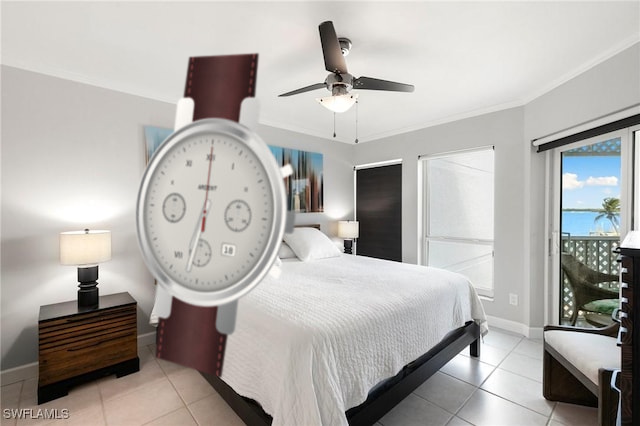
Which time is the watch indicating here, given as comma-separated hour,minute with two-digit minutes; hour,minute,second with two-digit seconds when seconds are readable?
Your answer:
6,32
